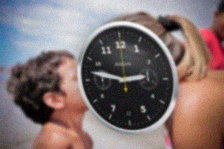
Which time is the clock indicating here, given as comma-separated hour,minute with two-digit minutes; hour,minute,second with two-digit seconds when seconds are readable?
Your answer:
2,47
